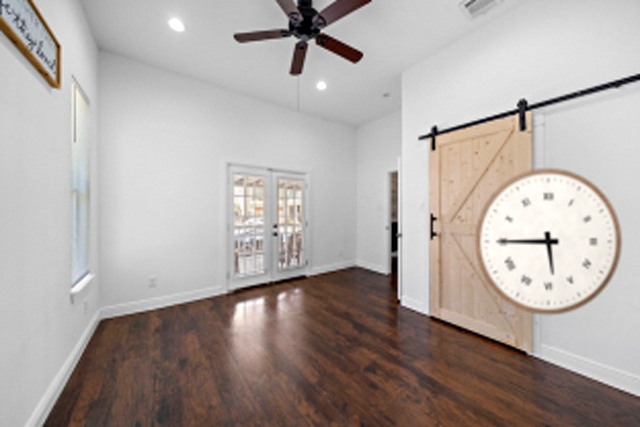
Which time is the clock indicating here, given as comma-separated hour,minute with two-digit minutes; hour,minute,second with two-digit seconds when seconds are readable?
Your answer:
5,45
